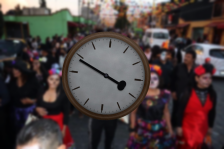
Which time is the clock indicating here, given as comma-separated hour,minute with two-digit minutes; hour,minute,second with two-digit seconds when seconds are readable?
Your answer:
3,49
